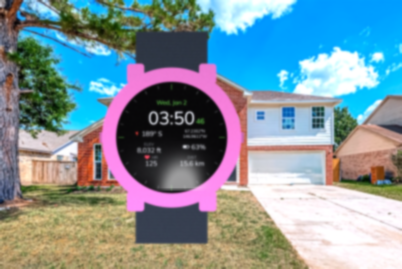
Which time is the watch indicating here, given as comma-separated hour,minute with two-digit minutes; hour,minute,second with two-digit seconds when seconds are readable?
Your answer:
3,50
